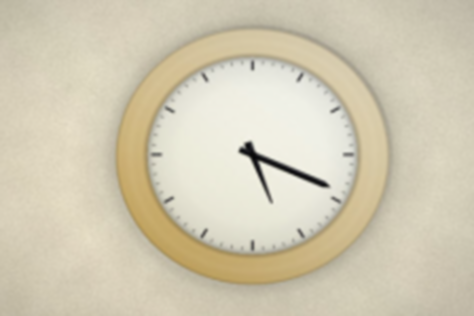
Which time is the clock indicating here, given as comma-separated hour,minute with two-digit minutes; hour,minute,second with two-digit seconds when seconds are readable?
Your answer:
5,19
